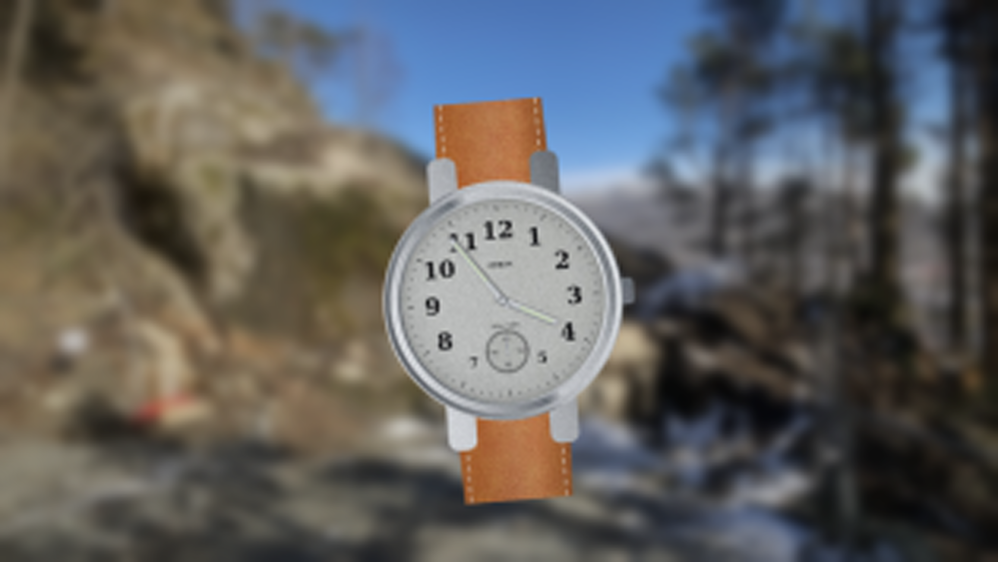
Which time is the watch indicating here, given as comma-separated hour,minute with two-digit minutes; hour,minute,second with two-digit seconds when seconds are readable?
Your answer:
3,54
